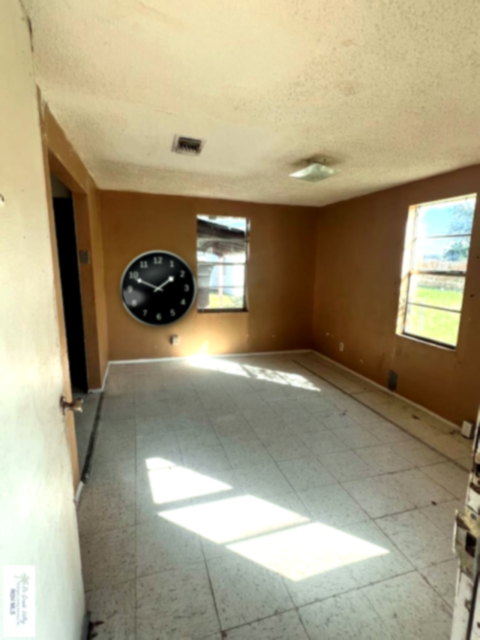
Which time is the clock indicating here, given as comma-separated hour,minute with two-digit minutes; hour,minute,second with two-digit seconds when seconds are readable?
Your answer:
1,49
